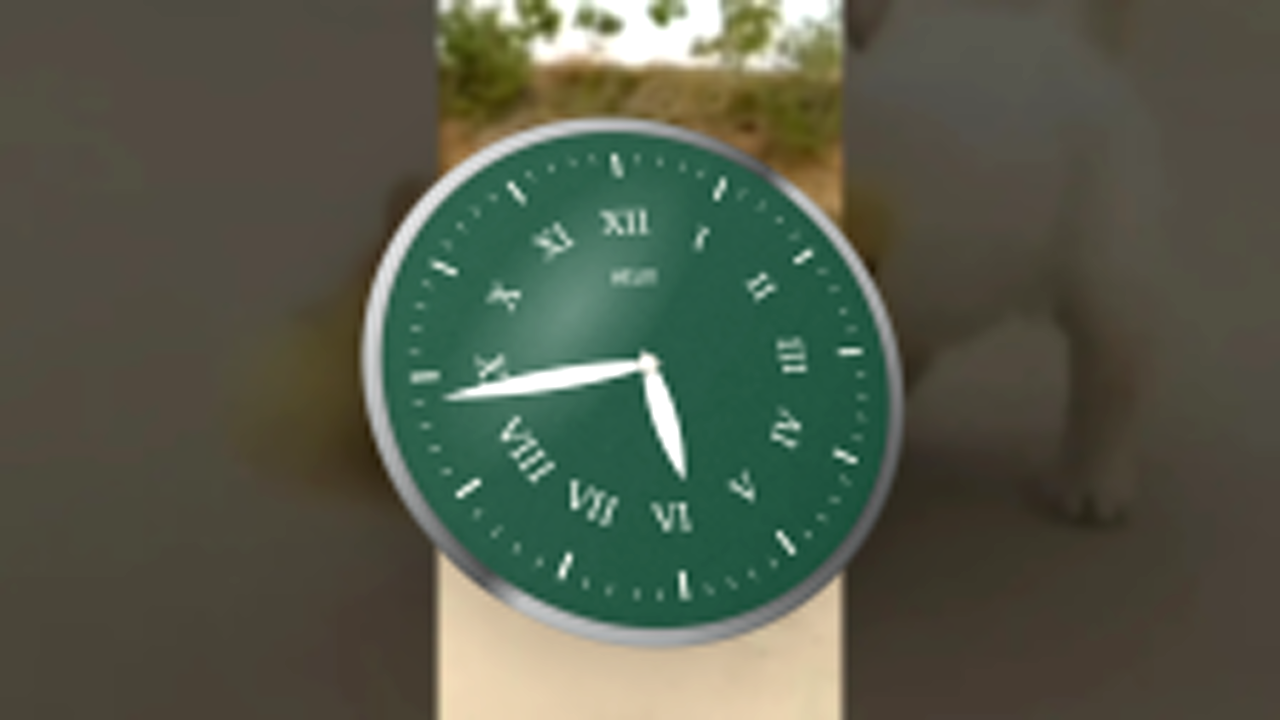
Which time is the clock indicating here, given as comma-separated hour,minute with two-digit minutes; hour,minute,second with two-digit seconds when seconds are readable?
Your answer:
5,44
